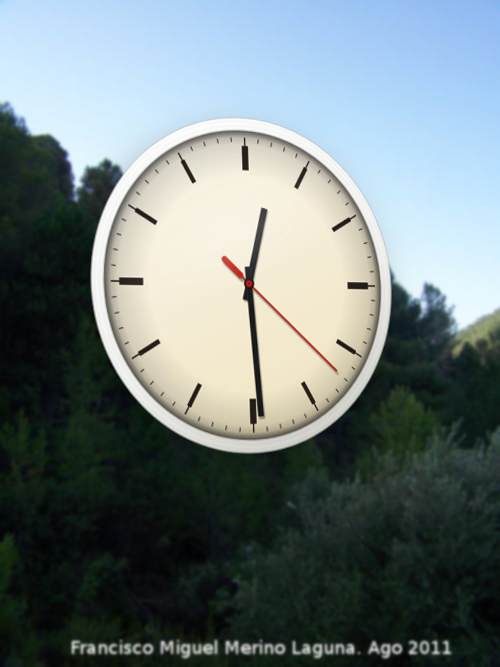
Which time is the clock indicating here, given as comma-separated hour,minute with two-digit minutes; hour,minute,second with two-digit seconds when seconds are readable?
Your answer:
12,29,22
